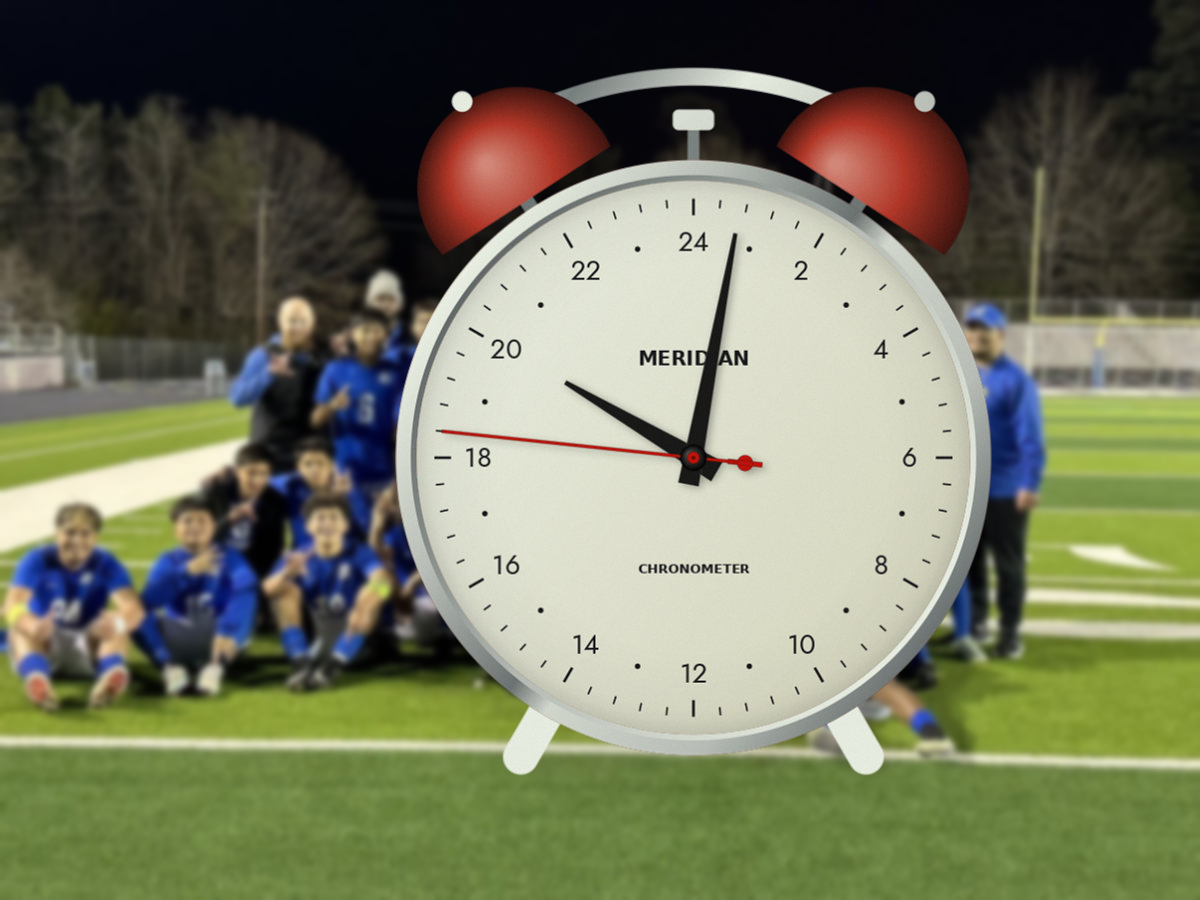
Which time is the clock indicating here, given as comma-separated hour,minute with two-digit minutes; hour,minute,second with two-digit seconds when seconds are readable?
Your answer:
20,01,46
